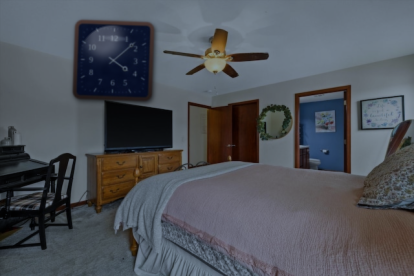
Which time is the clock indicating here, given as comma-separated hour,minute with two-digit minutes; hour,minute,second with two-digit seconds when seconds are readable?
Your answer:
4,08
